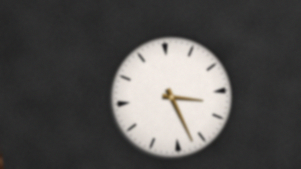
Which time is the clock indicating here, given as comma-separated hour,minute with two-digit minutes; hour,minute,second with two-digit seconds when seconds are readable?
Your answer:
3,27
